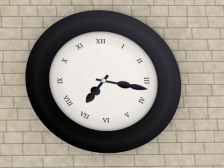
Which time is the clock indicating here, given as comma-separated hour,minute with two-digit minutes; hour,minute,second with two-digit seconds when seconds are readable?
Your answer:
7,17
